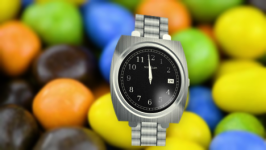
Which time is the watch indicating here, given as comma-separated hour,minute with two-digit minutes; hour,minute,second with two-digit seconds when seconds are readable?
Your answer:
11,59
